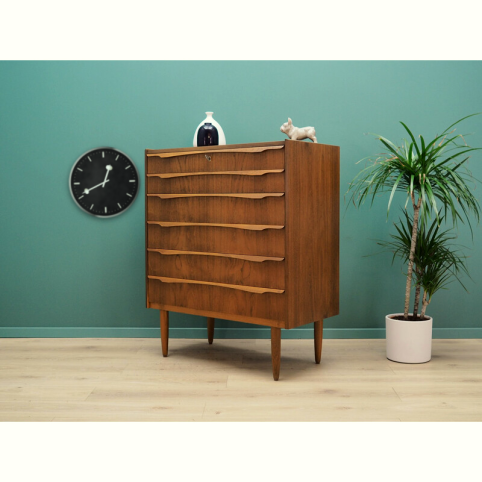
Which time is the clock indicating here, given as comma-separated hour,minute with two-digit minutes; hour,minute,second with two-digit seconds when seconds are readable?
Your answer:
12,41
